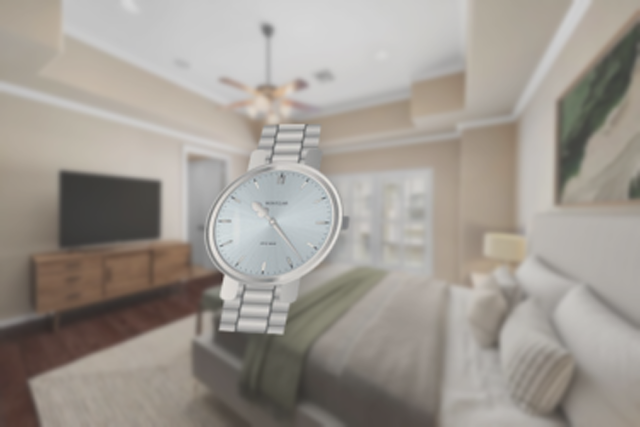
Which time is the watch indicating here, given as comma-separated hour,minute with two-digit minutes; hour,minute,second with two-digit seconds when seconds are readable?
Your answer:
10,23
